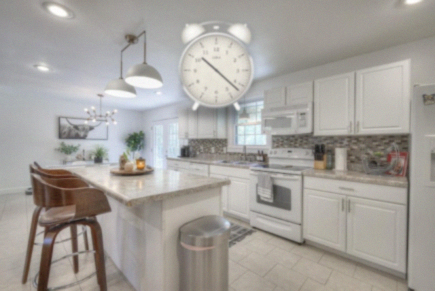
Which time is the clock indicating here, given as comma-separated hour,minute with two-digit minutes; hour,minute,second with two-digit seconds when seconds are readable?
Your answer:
10,22
